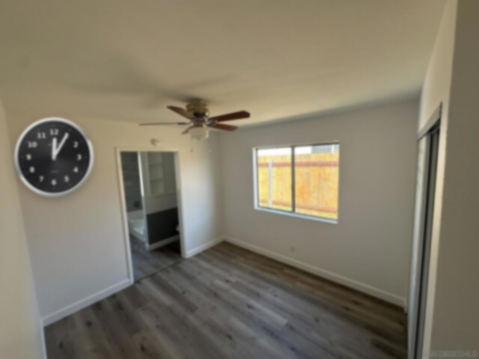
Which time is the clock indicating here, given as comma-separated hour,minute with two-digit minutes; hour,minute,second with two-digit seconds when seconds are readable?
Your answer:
12,05
